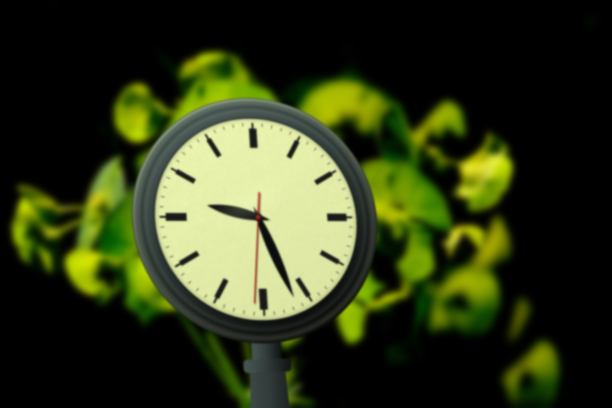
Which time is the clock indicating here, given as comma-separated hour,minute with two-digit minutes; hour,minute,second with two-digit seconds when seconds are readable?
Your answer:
9,26,31
